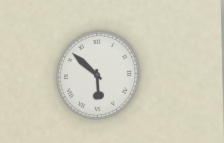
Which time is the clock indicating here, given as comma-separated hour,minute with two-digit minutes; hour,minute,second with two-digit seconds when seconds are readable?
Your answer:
5,52
